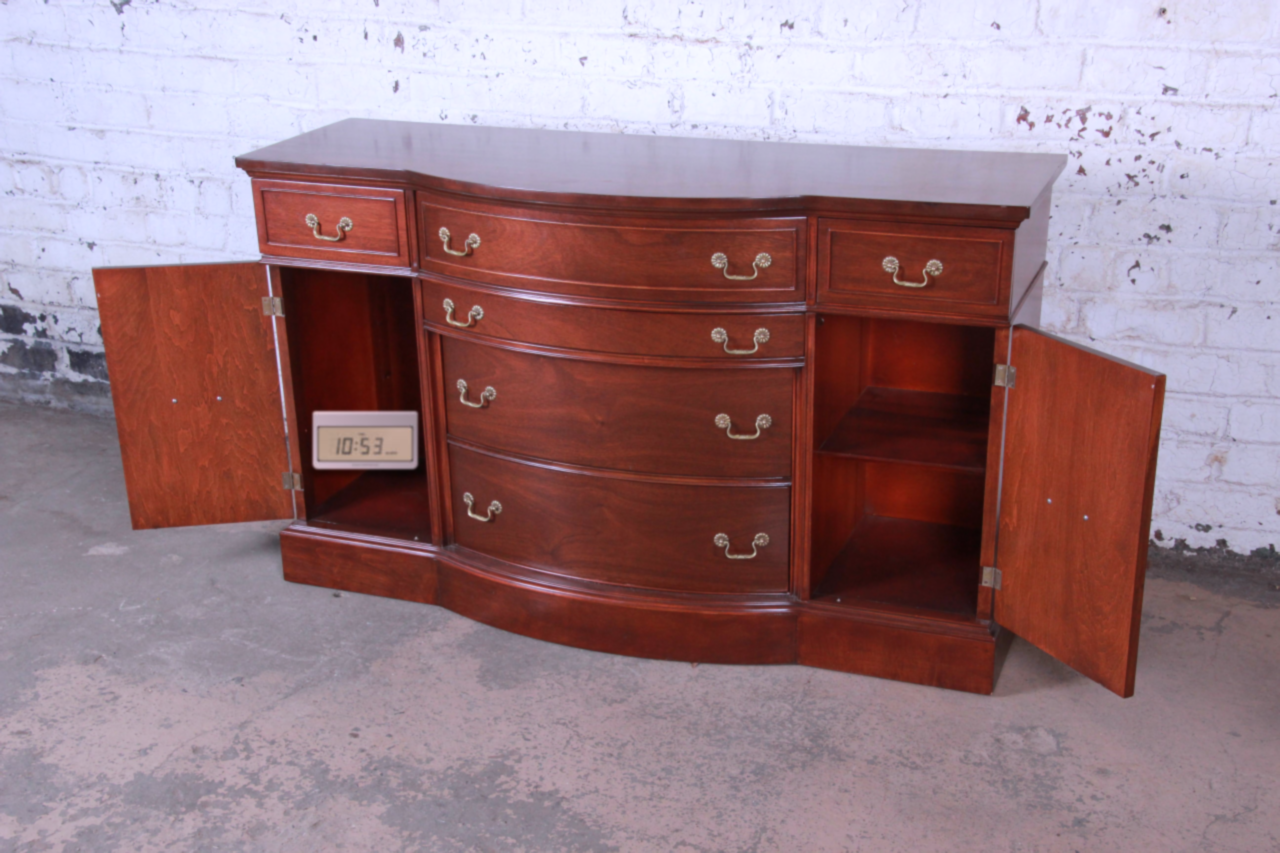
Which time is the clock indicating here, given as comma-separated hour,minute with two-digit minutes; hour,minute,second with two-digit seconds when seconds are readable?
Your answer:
10,53
